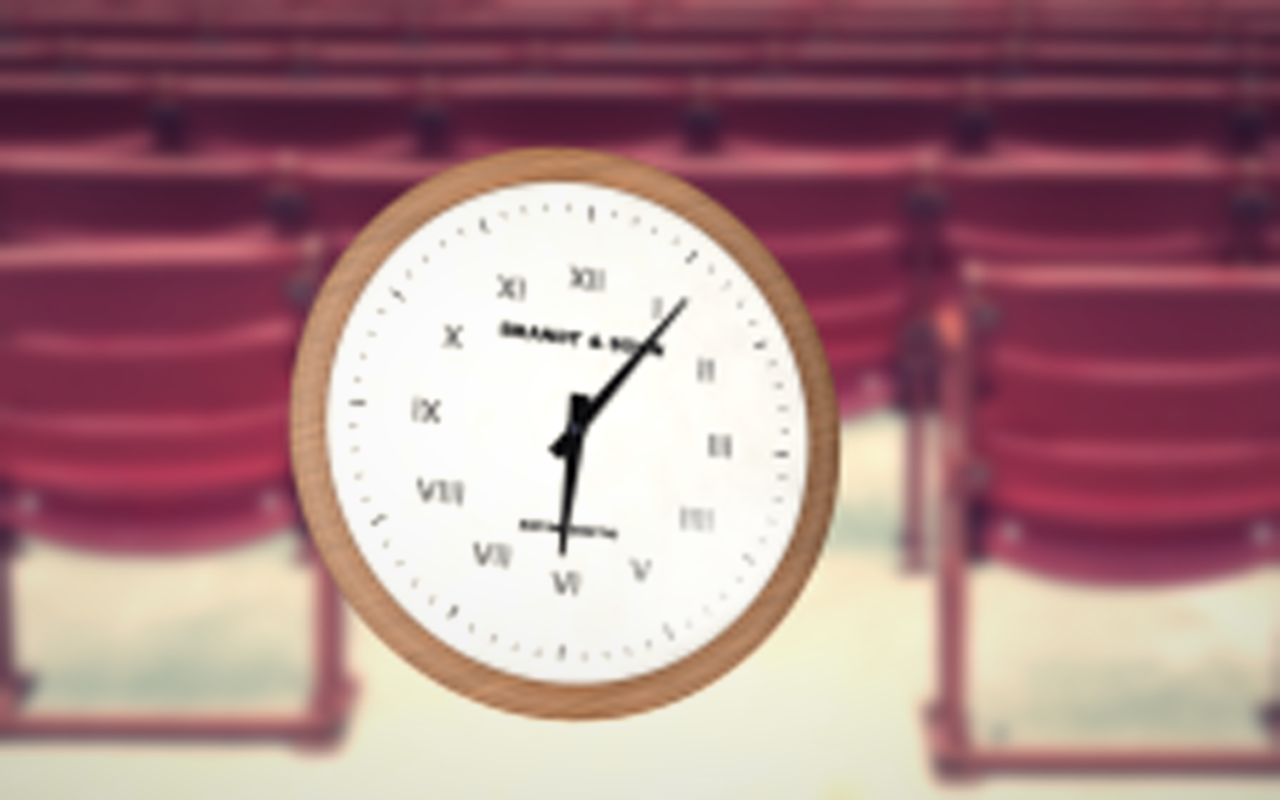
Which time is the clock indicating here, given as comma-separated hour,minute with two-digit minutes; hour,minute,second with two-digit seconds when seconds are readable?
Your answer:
6,06
